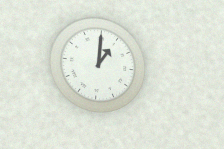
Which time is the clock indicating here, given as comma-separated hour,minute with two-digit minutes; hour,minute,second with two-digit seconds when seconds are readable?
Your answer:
1,00
